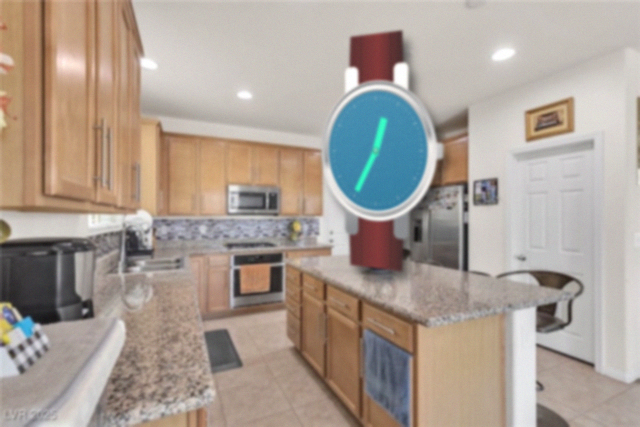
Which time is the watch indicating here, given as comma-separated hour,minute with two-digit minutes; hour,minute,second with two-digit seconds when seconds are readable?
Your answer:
12,35
